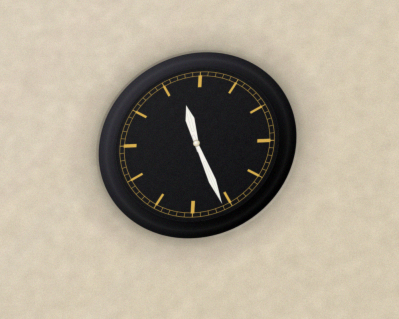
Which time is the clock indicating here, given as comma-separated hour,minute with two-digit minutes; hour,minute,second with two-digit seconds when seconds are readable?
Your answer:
11,26
